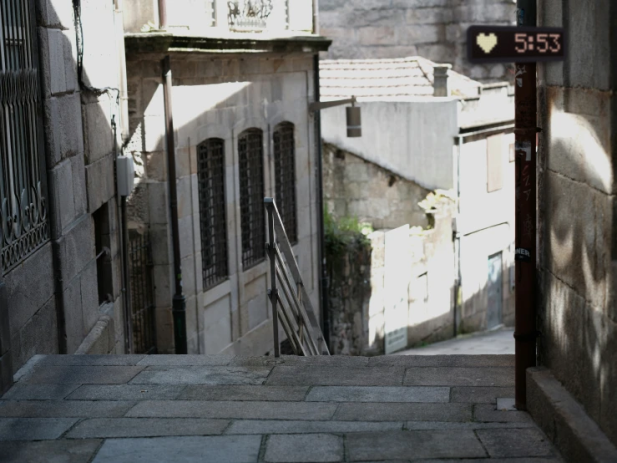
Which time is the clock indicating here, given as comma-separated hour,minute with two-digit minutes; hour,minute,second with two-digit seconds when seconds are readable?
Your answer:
5,53
